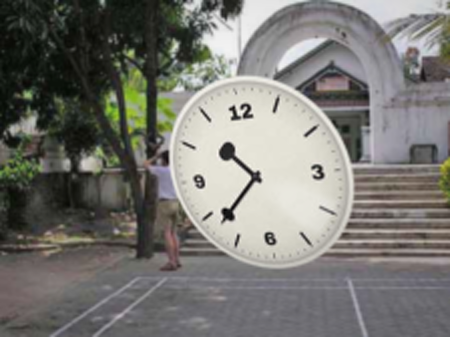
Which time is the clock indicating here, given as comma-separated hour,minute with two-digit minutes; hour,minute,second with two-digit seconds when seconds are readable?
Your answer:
10,38
